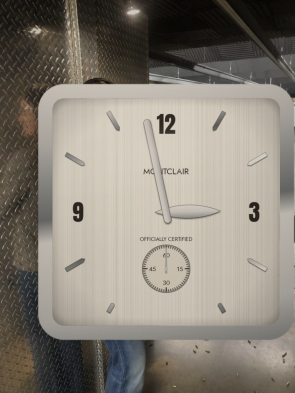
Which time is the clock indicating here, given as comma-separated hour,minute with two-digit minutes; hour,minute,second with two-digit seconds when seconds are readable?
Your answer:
2,58
